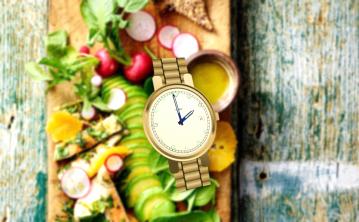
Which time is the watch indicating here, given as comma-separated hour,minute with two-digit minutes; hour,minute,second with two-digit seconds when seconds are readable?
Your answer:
1,59
